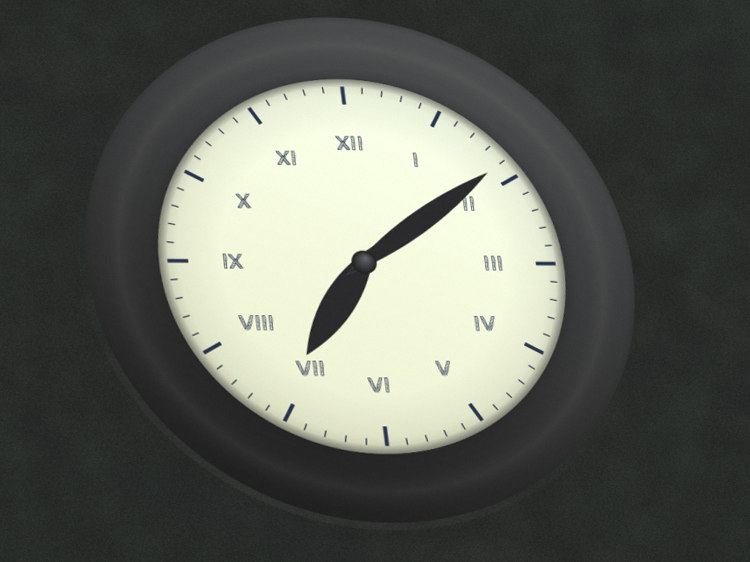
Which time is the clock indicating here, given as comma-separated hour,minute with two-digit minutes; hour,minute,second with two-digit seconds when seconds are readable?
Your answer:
7,09
